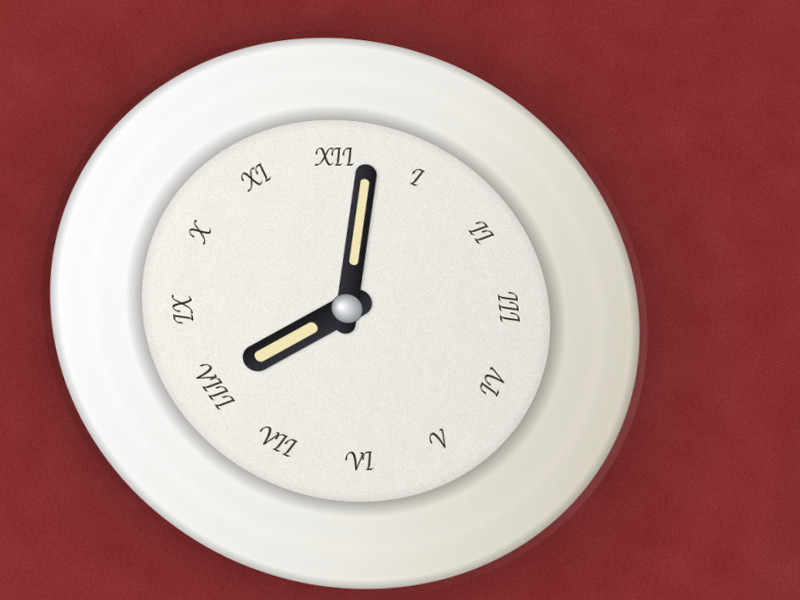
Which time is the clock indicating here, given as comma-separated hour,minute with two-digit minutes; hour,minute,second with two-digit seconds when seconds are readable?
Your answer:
8,02
